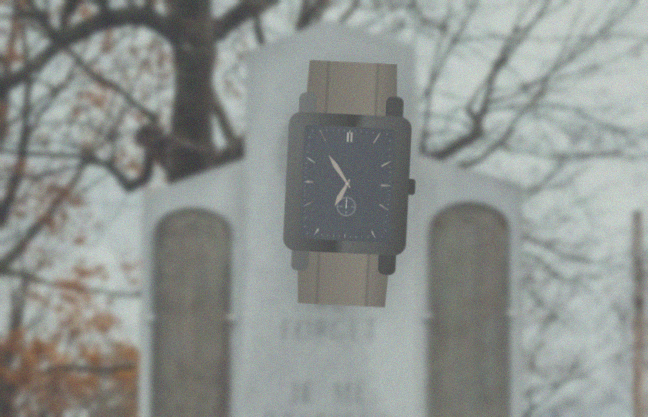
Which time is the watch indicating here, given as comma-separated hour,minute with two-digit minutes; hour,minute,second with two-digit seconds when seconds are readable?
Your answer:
6,54
